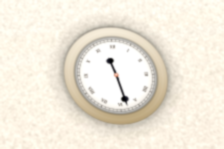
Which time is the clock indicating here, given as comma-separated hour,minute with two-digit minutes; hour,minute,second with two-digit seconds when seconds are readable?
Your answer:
11,28
